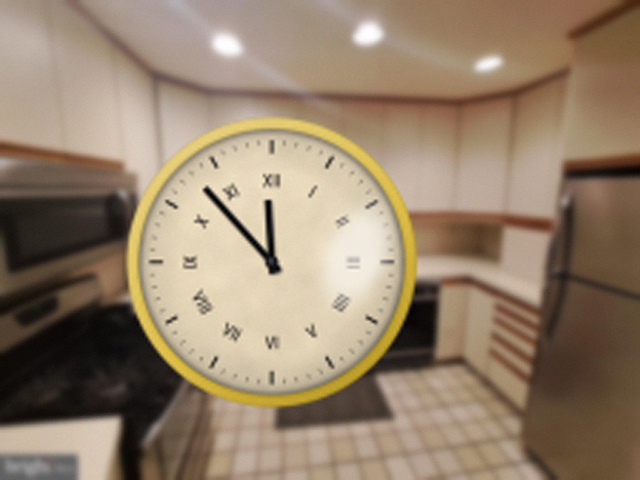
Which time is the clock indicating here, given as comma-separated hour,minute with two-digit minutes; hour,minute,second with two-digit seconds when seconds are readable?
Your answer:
11,53
